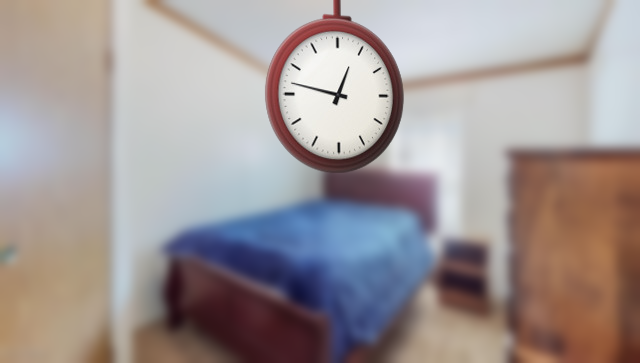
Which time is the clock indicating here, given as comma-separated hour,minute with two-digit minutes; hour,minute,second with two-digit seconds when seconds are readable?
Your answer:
12,47
